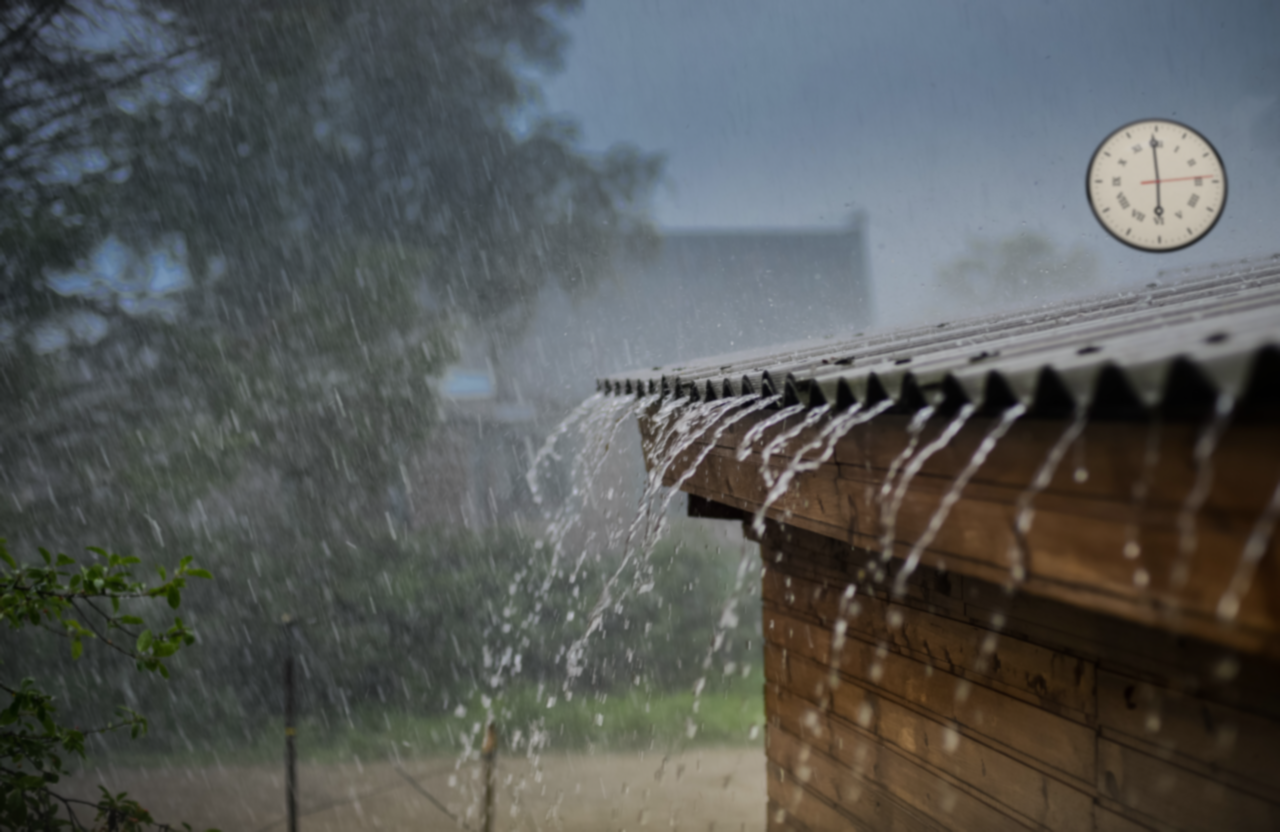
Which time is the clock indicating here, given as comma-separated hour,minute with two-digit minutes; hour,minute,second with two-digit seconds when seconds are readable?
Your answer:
5,59,14
